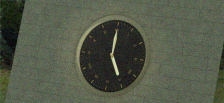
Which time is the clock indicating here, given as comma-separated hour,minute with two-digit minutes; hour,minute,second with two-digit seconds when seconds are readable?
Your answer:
5,00
